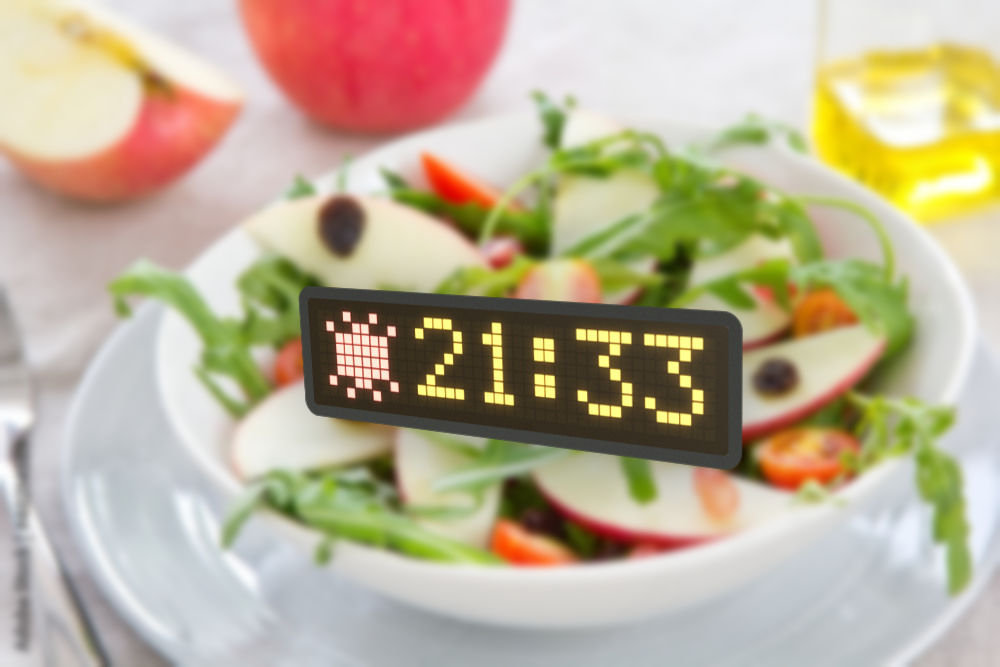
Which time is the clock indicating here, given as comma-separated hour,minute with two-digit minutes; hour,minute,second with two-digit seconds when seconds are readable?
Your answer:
21,33
